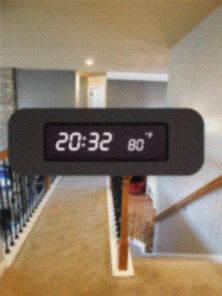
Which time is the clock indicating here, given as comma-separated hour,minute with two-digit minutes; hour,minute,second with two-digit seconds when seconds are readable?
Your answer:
20,32
